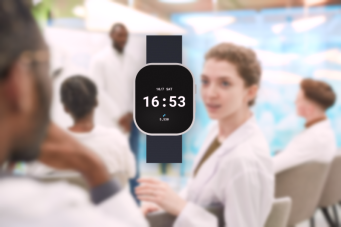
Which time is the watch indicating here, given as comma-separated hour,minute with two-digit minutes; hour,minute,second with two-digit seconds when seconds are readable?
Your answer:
16,53
